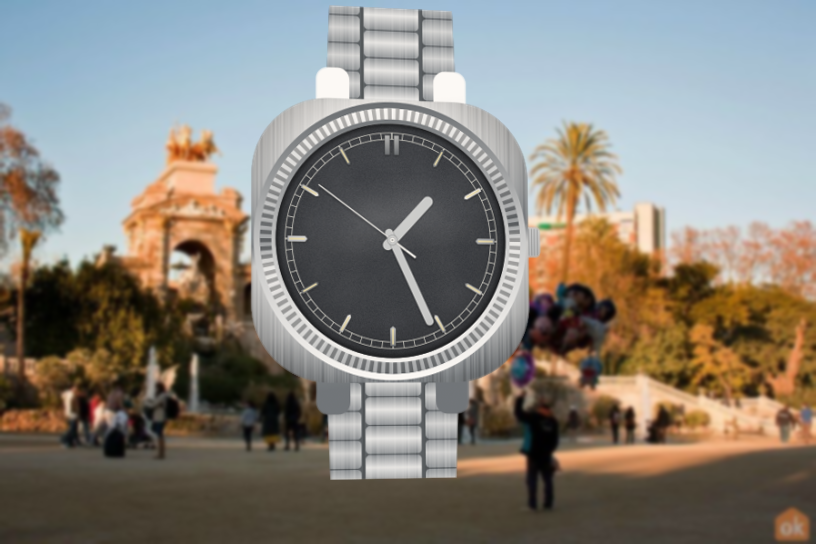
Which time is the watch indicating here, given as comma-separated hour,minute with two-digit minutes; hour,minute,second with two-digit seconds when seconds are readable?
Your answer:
1,25,51
